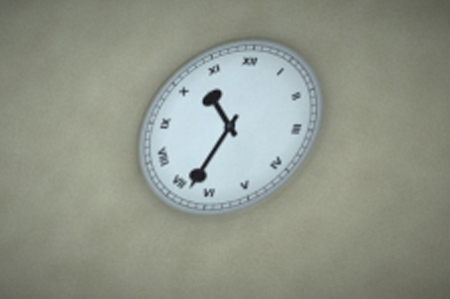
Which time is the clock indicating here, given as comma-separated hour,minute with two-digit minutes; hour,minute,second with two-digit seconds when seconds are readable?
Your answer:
10,33
